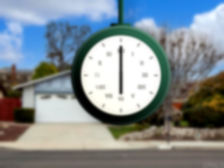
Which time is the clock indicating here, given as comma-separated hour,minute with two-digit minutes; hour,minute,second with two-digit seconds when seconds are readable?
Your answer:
6,00
